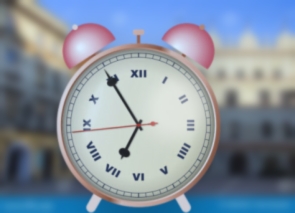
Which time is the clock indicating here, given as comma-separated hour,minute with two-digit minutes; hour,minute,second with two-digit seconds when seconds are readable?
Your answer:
6,54,44
